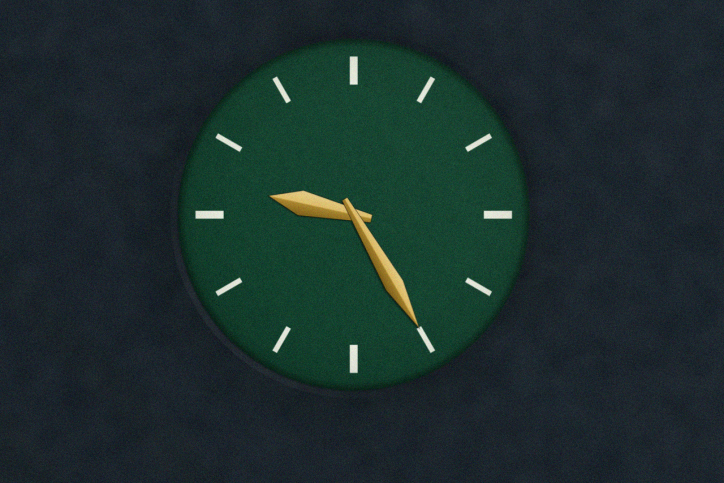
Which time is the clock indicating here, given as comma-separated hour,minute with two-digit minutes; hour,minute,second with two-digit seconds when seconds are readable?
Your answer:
9,25
